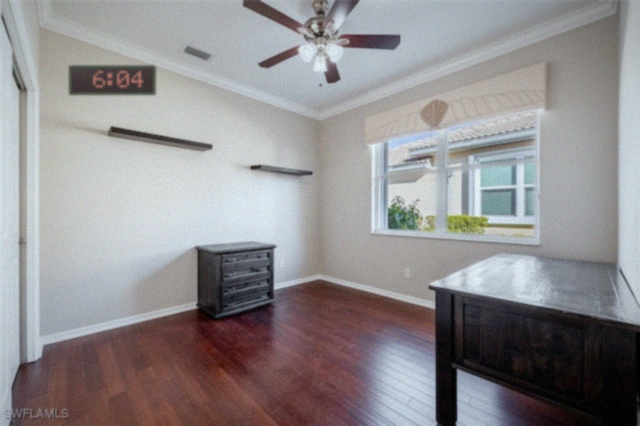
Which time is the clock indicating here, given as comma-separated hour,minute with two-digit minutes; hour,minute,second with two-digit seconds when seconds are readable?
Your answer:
6,04
